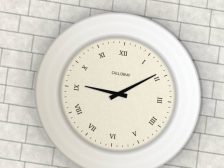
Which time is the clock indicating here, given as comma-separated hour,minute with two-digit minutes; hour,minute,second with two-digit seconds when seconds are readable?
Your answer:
9,09
